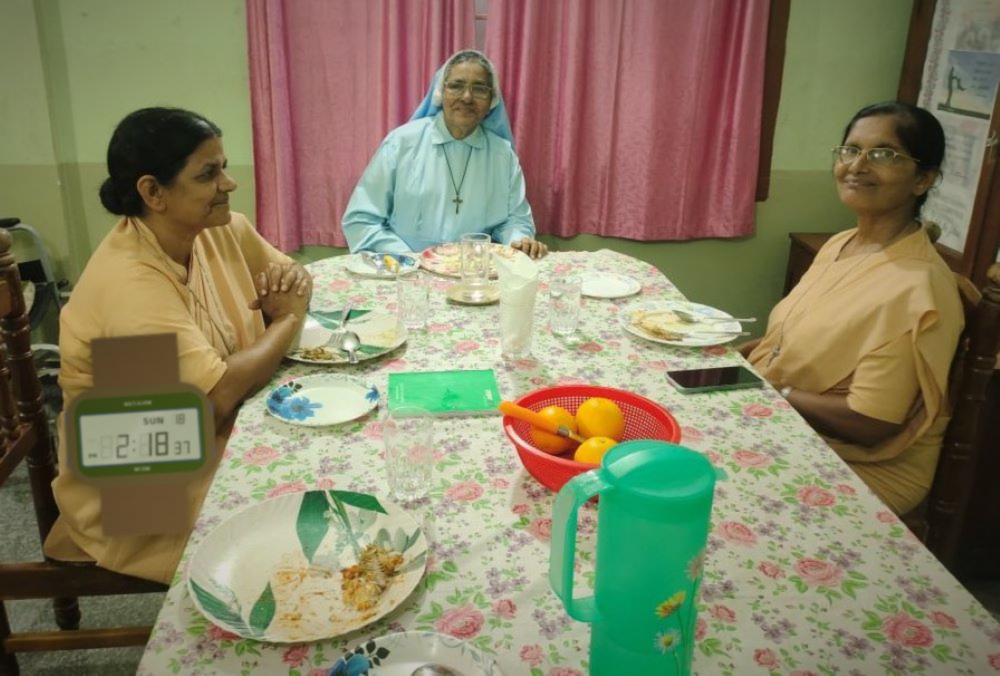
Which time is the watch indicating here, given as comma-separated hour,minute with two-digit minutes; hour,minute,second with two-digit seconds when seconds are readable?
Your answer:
2,18,37
